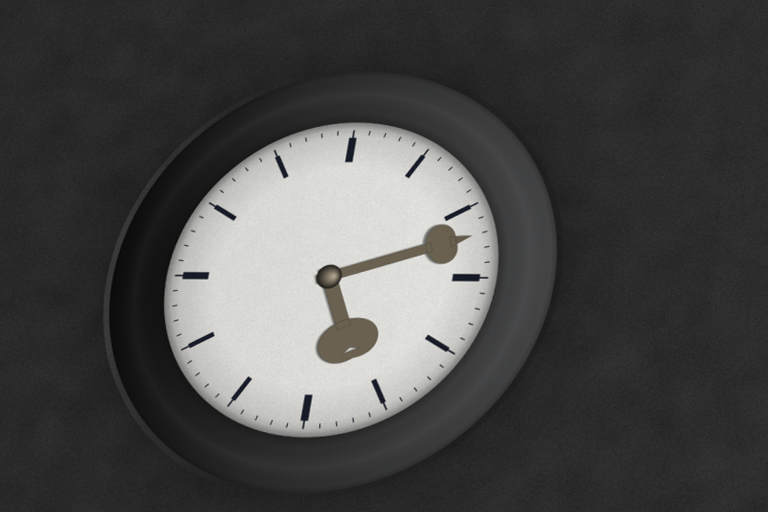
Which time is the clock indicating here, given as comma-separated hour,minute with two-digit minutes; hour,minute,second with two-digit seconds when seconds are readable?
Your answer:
5,12
